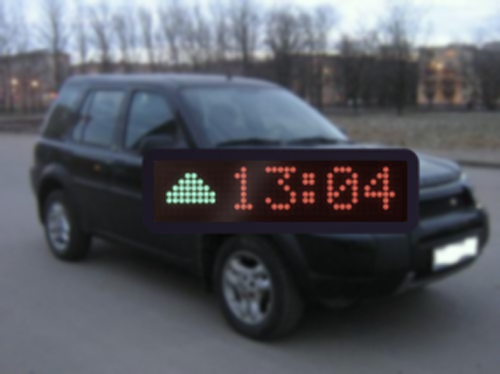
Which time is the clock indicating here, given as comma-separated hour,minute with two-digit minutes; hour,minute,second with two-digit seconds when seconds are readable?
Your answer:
13,04
